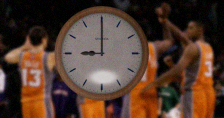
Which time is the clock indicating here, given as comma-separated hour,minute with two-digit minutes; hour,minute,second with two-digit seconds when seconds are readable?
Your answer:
9,00
